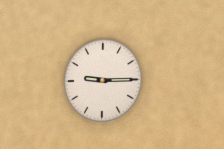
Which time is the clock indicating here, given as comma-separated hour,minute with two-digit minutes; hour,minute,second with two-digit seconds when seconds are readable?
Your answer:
9,15
